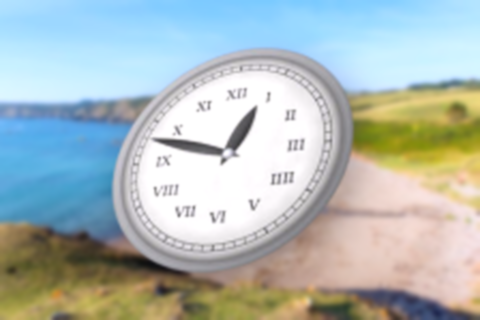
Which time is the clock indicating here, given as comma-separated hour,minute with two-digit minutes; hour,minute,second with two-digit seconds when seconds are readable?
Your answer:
12,48
